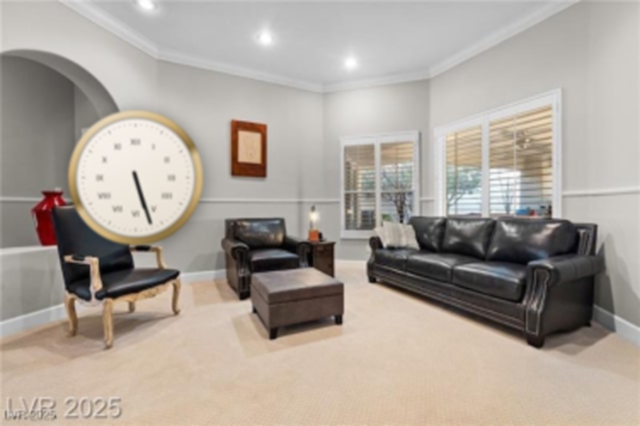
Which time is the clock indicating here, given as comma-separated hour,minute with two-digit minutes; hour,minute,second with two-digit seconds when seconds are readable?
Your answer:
5,27
